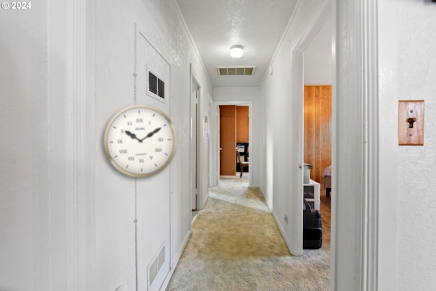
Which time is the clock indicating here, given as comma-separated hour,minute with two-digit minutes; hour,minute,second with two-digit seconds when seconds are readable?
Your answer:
10,10
